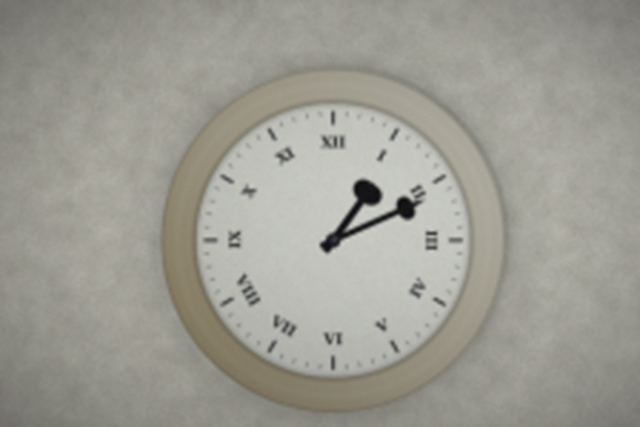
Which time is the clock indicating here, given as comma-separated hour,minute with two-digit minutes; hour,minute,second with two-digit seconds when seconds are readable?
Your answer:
1,11
